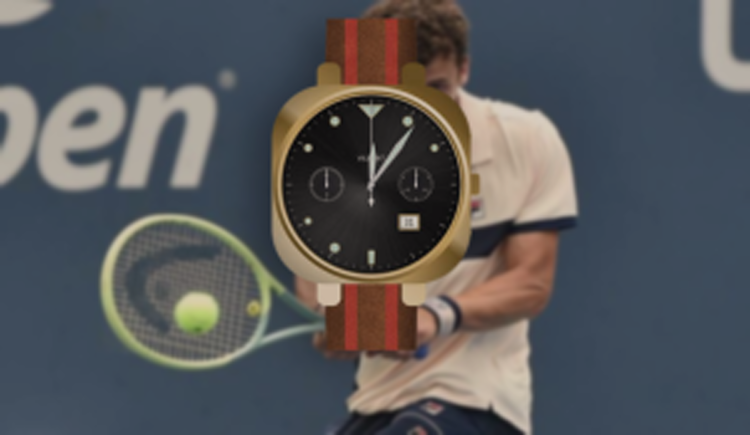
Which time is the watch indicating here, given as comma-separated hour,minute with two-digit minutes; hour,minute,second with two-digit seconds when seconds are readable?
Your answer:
12,06
